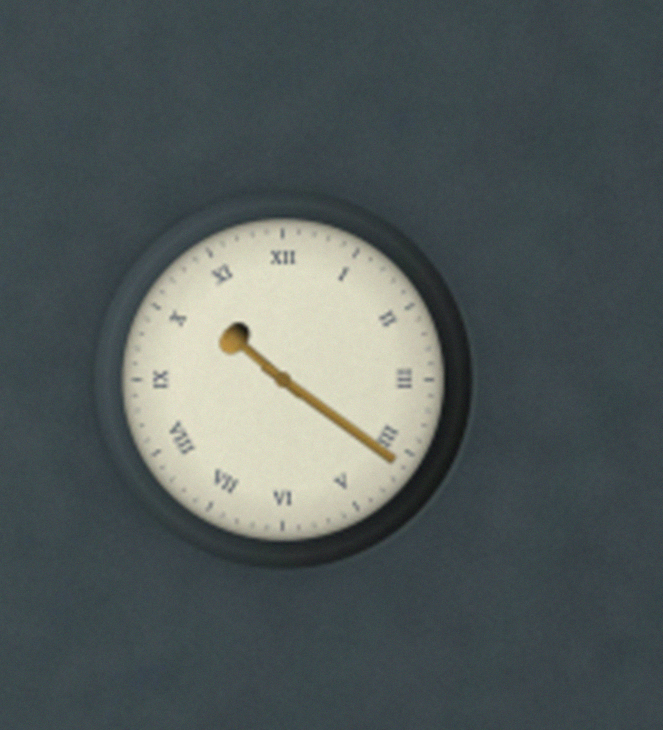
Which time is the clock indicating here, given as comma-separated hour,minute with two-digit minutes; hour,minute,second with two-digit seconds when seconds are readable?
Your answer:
10,21
